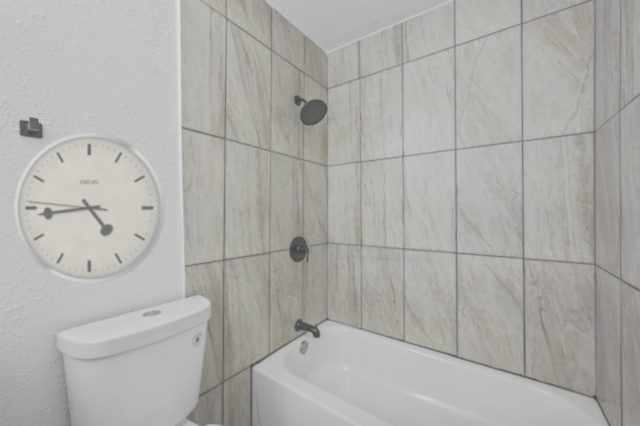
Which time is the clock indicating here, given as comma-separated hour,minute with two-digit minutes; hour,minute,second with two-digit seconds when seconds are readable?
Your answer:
4,43,46
